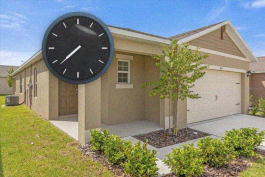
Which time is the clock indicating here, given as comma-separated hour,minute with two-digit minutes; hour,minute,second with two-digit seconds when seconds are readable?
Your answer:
7,38
